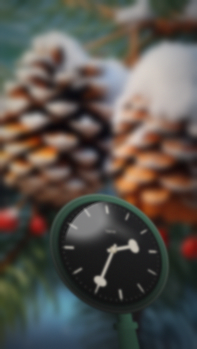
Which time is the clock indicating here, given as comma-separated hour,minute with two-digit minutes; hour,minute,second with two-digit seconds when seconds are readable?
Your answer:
2,35
